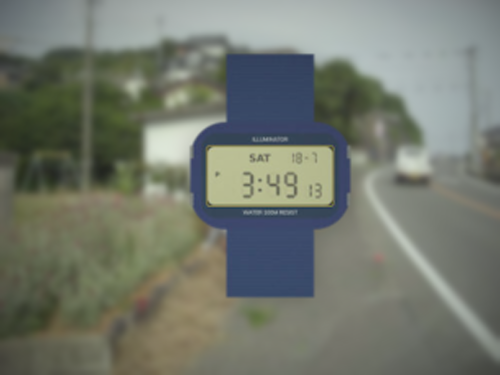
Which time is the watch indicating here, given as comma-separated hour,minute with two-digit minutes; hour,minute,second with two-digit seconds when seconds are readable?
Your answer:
3,49,13
